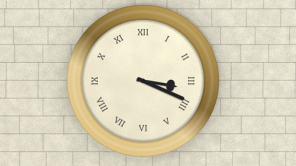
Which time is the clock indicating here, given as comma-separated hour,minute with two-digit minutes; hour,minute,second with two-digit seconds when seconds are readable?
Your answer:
3,19
